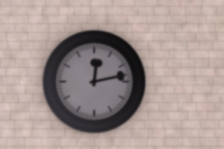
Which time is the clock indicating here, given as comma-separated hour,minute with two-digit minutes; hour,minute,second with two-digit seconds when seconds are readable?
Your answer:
12,13
